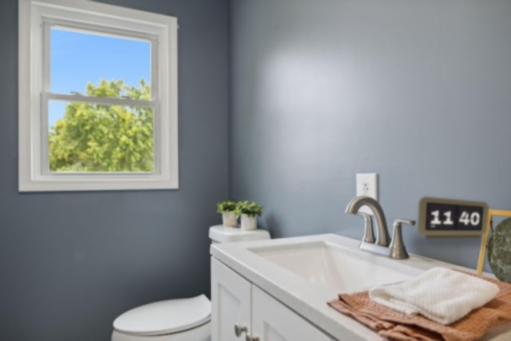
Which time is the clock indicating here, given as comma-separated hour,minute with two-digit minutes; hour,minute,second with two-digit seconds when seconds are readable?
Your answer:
11,40
